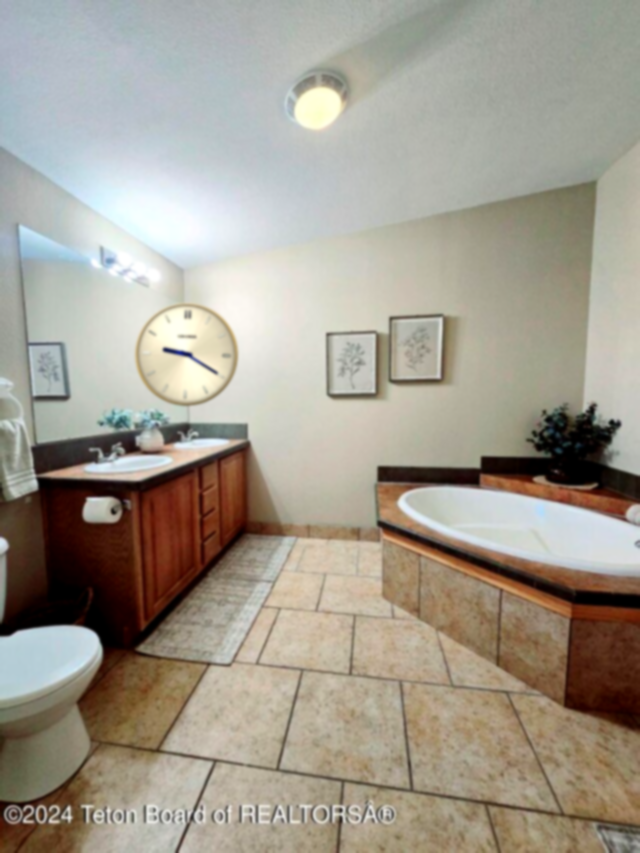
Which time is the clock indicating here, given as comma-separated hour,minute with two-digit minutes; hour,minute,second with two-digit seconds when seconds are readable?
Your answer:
9,20
